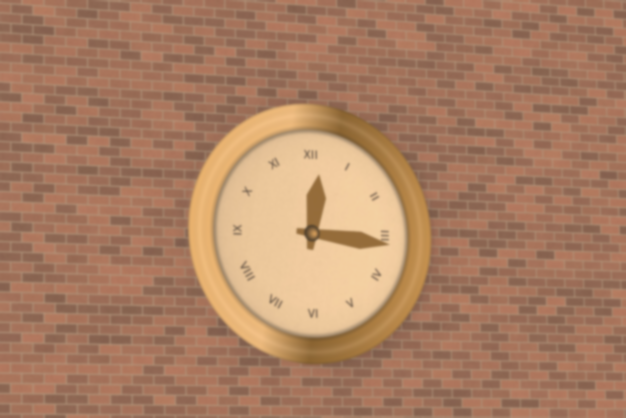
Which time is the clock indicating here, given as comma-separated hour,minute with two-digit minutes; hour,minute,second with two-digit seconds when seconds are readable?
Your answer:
12,16
